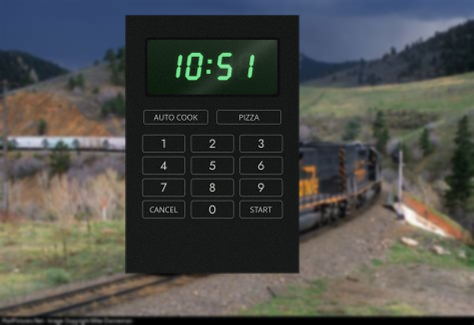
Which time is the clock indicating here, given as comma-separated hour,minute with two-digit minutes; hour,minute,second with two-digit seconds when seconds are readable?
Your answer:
10,51
